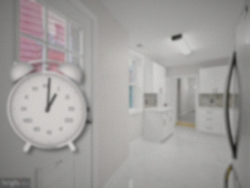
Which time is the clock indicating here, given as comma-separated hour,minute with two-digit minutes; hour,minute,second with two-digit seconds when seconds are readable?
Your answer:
1,01
